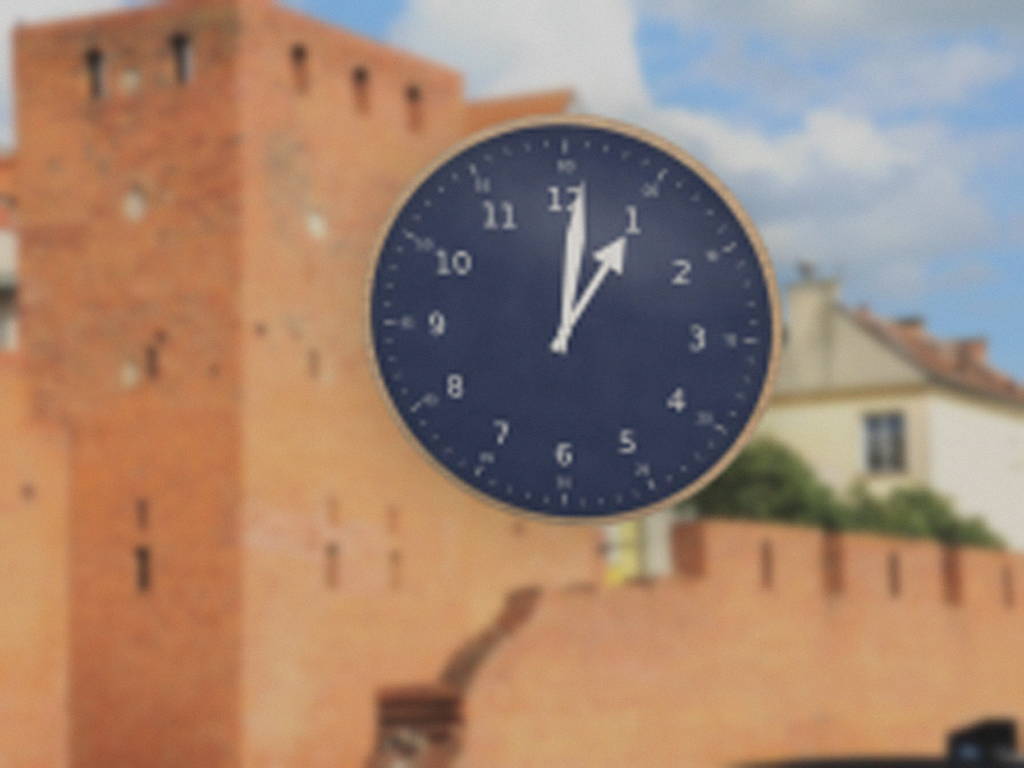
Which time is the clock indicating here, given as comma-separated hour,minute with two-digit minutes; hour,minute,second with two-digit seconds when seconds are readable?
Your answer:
1,01
